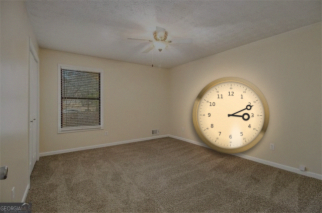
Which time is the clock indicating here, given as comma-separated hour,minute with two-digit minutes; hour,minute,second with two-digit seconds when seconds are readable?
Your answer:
3,11
